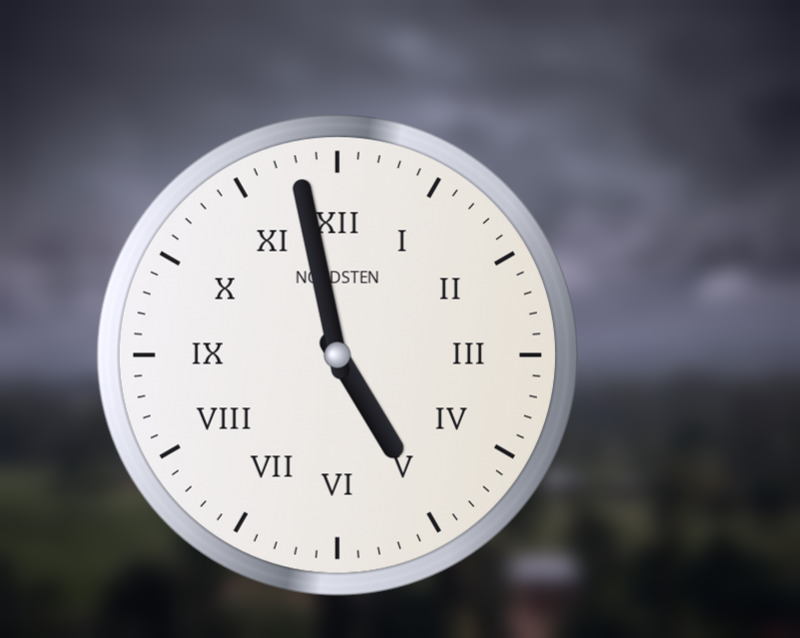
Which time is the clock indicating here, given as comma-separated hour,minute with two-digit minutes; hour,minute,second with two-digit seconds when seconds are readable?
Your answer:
4,58
